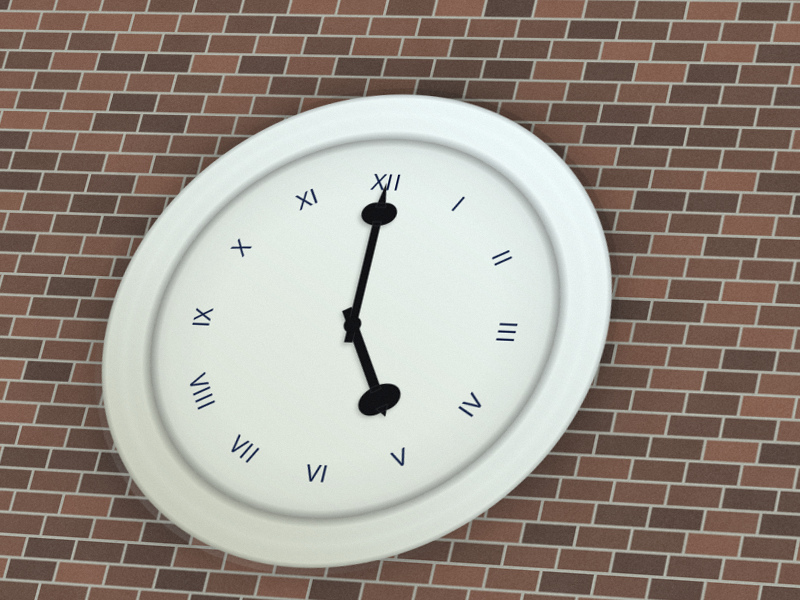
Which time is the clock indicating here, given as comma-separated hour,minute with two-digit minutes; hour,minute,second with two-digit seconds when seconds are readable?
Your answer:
5,00
